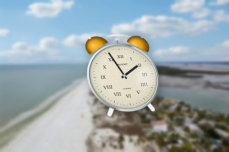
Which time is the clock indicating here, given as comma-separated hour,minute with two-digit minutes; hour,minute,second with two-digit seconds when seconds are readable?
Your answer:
1,56
